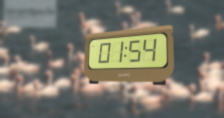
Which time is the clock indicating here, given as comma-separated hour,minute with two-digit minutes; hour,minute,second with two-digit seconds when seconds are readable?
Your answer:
1,54
